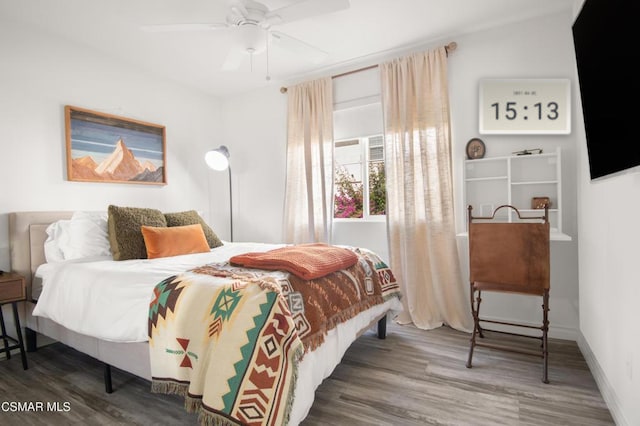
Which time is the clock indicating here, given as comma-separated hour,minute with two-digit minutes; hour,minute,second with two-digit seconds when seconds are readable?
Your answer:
15,13
